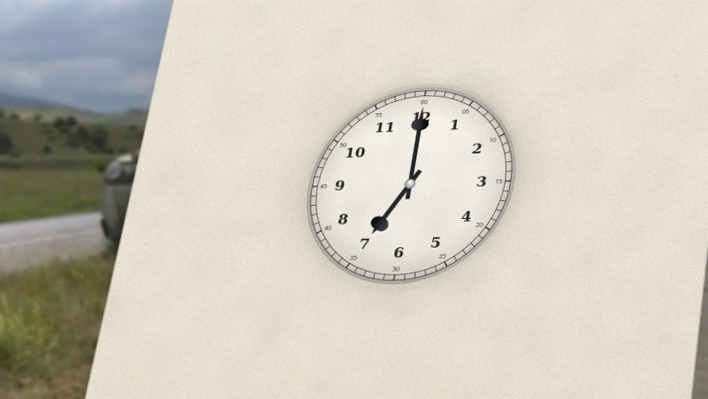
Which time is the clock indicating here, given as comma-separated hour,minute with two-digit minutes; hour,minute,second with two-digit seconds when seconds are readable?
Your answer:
7,00
